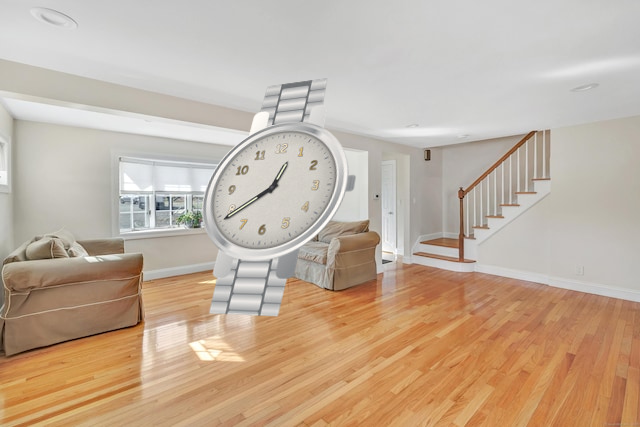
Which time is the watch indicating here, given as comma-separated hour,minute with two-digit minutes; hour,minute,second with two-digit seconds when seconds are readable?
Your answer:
12,39
